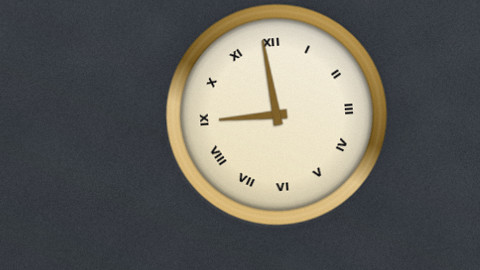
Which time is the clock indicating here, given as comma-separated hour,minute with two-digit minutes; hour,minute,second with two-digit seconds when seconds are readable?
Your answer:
8,59
